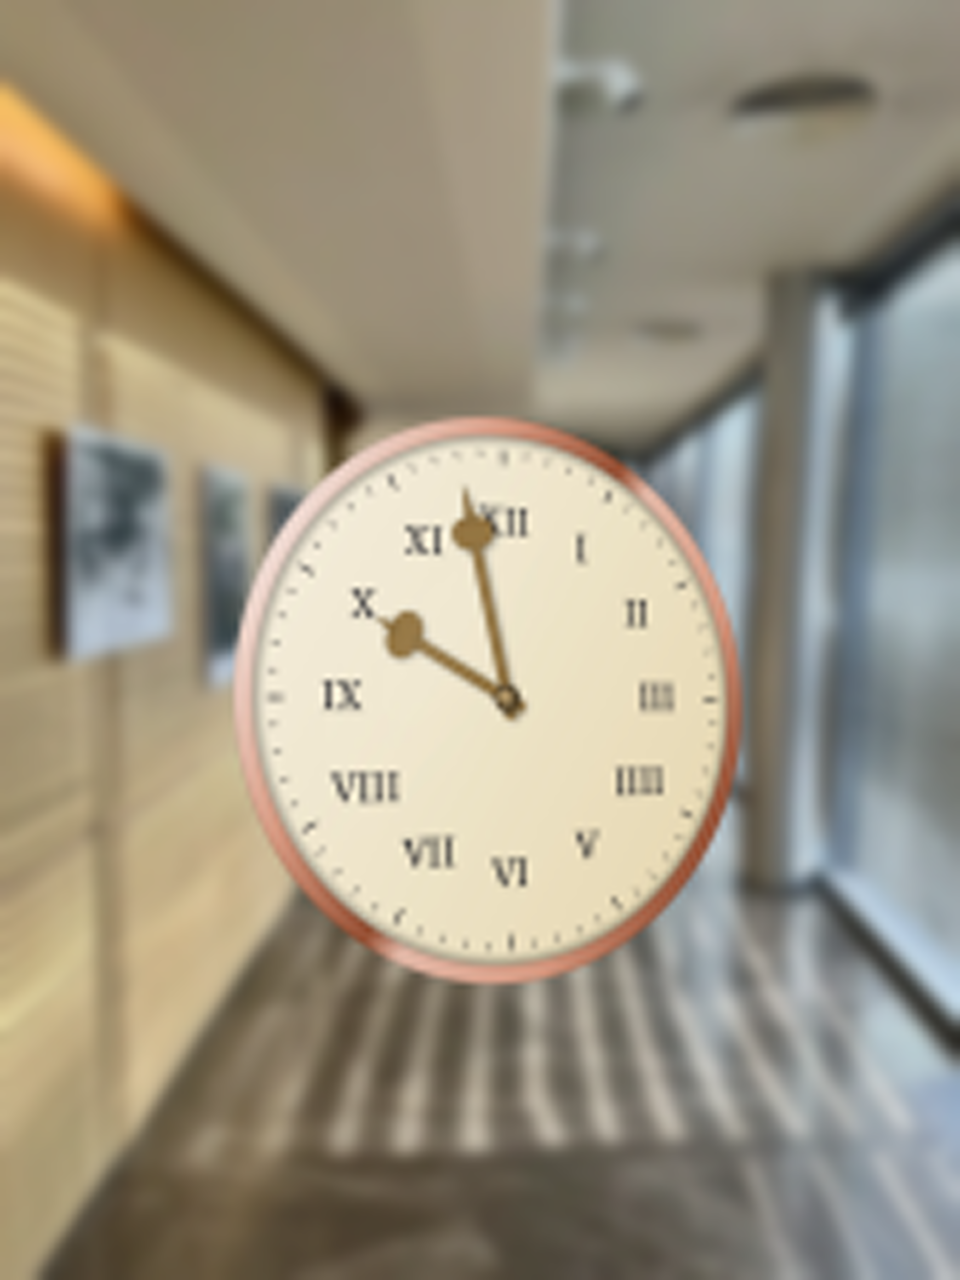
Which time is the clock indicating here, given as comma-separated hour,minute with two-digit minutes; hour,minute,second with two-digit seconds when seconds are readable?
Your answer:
9,58
